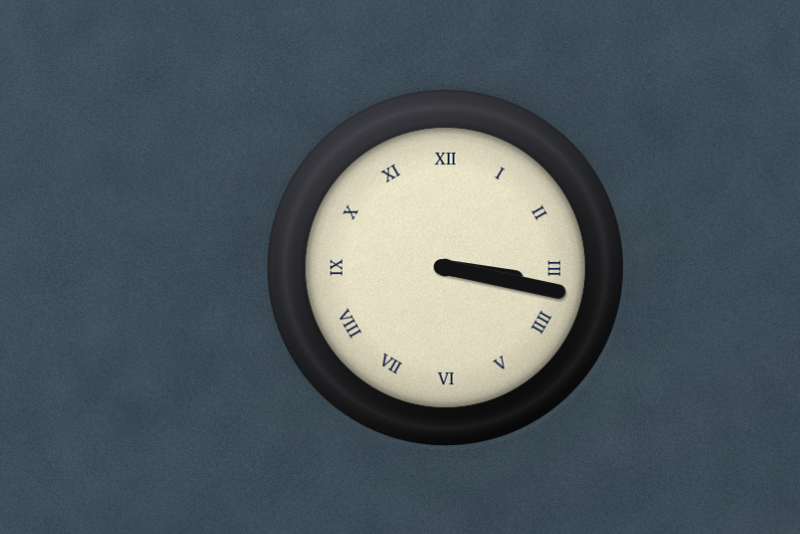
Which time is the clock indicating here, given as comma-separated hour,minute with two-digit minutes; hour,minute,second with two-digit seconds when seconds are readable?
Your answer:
3,17
